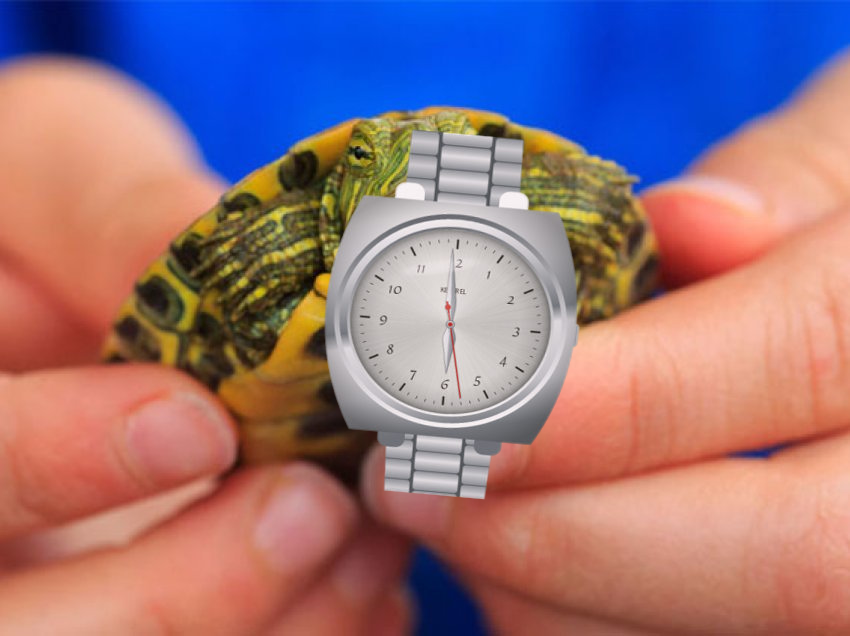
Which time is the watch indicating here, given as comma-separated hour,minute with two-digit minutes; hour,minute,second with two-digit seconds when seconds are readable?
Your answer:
5,59,28
